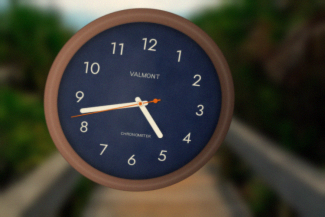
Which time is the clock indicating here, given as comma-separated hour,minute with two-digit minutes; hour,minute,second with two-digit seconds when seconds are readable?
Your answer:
4,42,42
